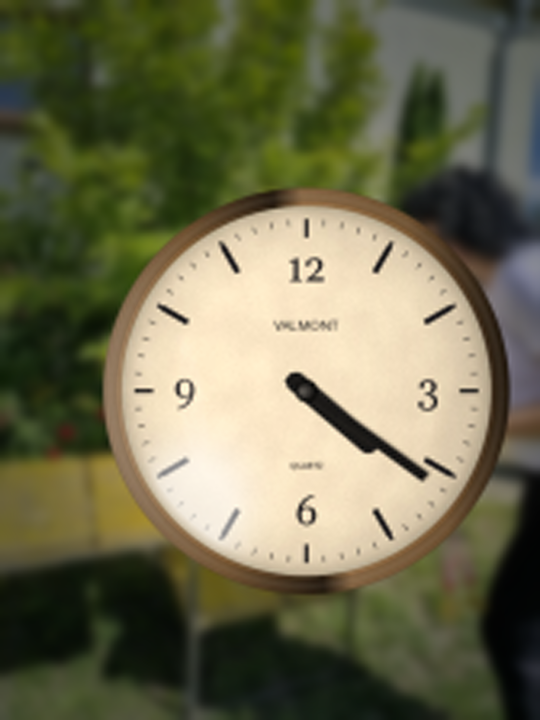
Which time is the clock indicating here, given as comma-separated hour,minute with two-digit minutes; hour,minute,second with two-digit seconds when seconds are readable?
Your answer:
4,21
